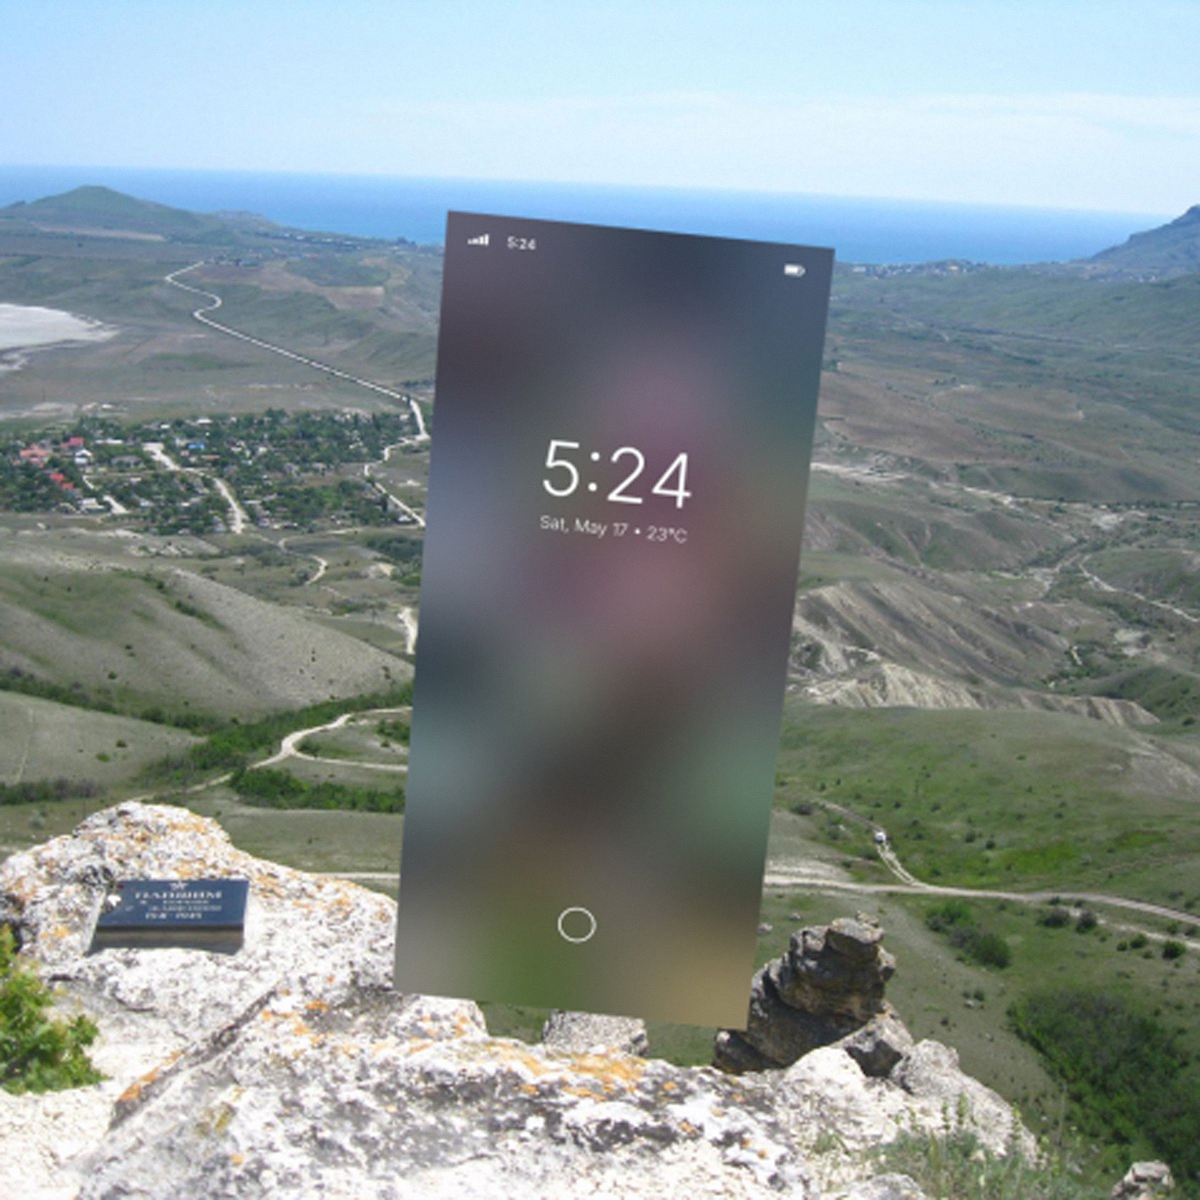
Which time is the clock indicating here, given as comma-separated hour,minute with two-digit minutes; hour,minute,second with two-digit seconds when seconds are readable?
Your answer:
5,24
